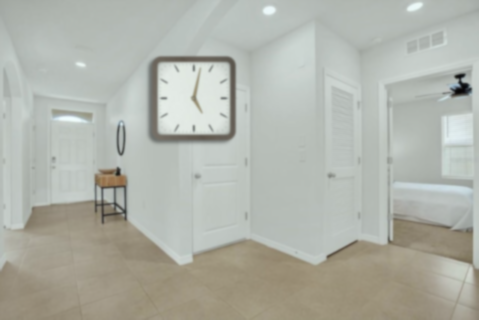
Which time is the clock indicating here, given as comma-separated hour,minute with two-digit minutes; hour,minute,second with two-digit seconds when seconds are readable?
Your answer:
5,02
